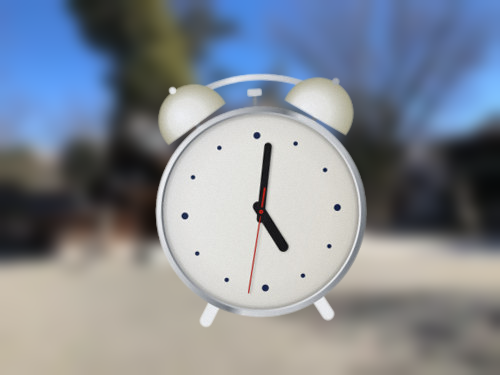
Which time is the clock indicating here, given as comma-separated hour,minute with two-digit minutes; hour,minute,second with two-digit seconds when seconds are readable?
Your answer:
5,01,32
